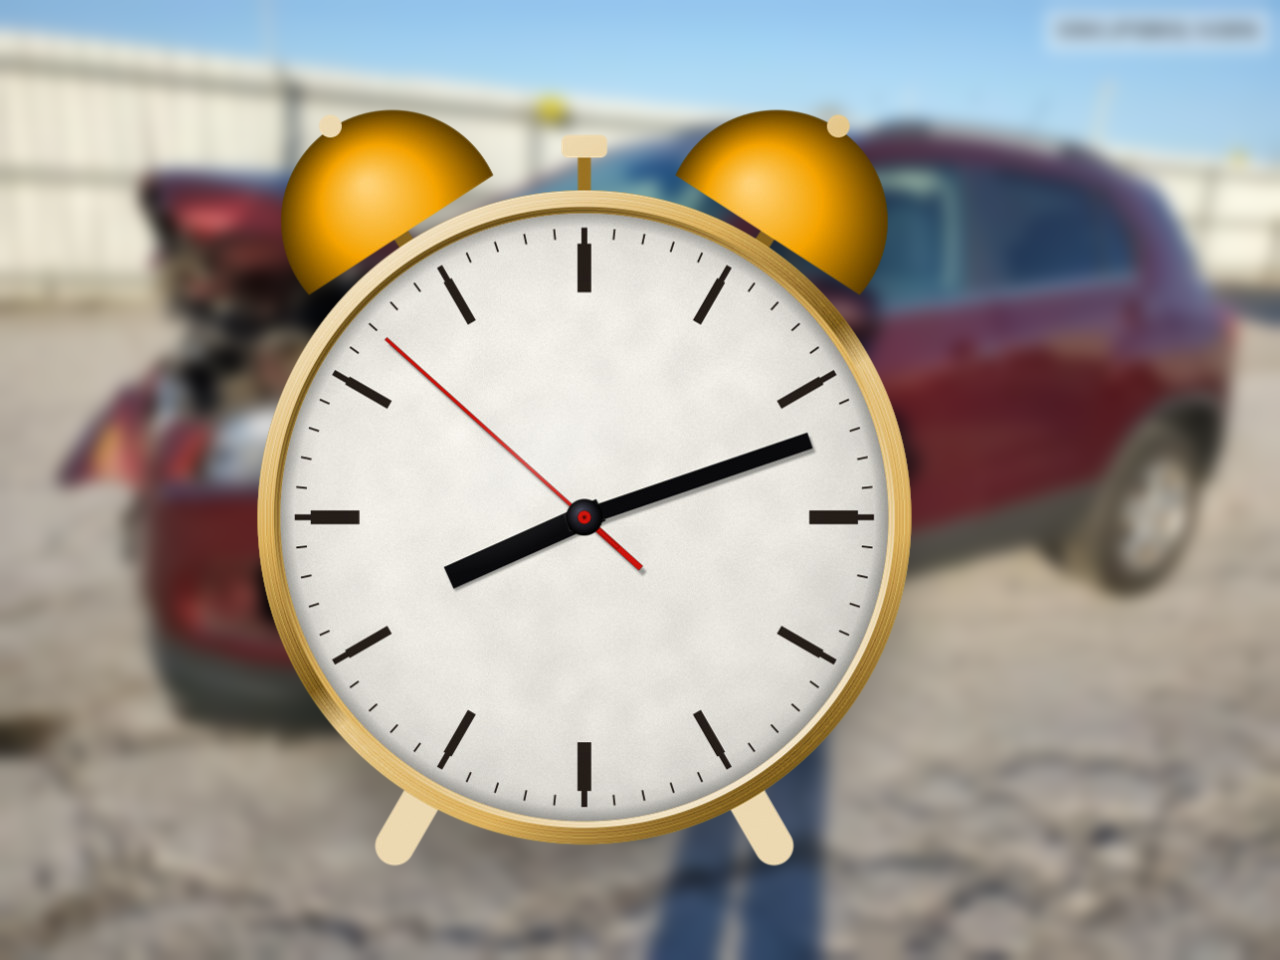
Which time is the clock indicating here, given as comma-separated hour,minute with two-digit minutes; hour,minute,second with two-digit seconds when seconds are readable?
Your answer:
8,11,52
